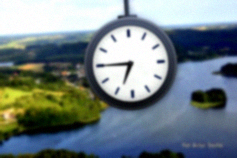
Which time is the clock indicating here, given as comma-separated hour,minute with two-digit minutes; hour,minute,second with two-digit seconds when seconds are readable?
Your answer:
6,45
